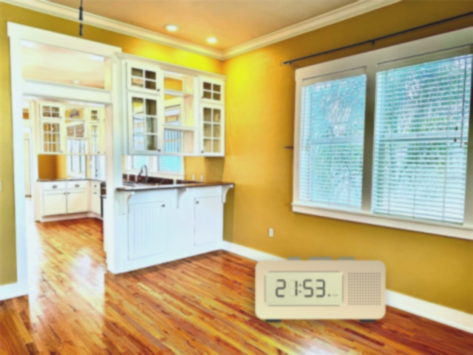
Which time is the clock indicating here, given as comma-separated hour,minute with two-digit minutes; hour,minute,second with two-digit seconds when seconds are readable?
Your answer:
21,53
